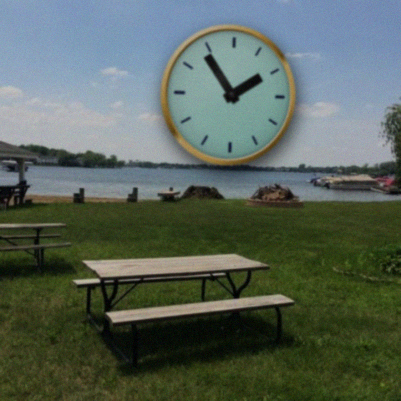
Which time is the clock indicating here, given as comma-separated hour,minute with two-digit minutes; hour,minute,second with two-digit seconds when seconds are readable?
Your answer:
1,54
